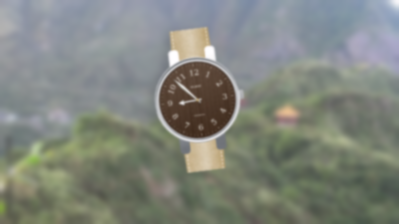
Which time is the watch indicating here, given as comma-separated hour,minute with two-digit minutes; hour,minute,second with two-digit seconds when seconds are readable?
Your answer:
8,53
